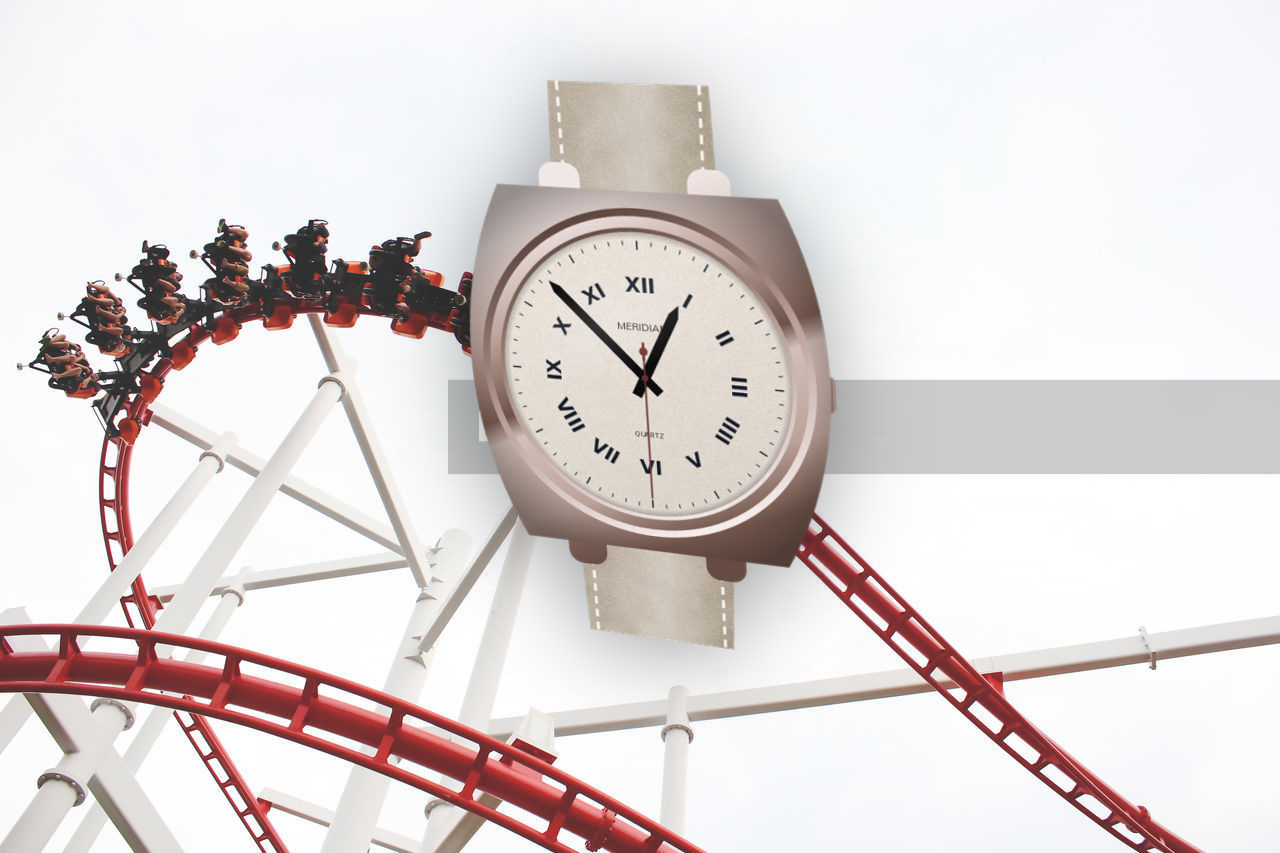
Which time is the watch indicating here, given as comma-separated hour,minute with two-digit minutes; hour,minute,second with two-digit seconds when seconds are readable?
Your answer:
12,52,30
